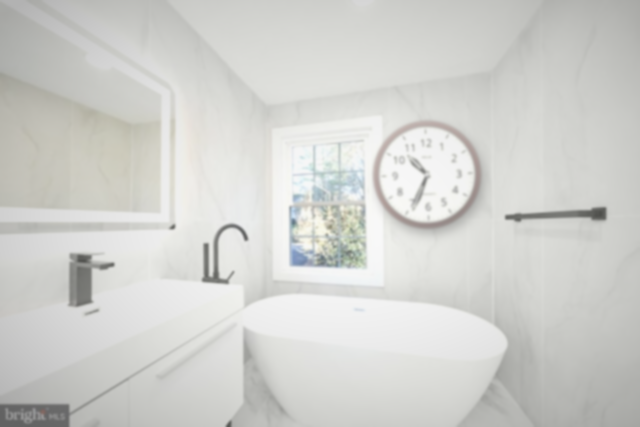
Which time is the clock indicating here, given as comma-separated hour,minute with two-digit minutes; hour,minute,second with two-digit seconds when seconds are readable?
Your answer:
10,34
